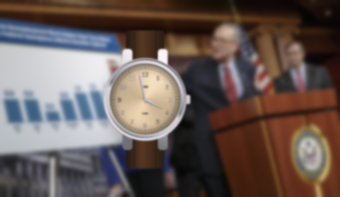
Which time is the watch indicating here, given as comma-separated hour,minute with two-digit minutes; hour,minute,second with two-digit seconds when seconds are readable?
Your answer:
3,58
